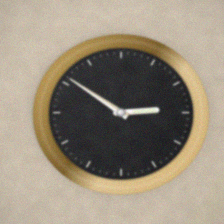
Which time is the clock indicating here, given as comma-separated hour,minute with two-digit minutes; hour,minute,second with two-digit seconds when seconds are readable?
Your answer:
2,51
